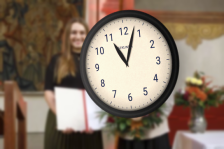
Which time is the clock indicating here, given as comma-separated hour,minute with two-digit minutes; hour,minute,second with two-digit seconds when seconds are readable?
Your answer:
11,03
